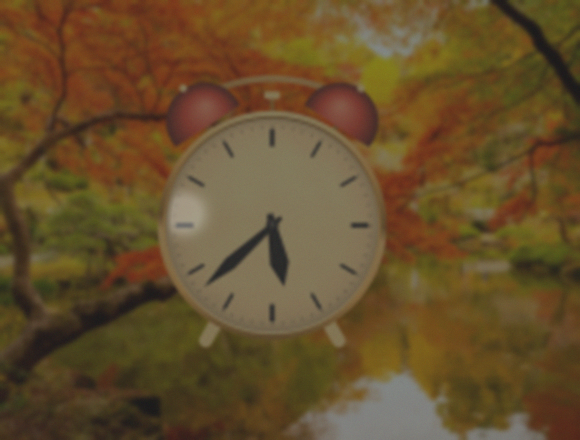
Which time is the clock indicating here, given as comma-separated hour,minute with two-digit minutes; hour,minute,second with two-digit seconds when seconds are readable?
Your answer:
5,38
